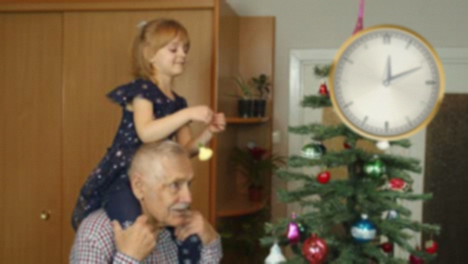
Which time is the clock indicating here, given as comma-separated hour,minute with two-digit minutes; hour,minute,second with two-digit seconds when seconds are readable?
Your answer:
12,11
